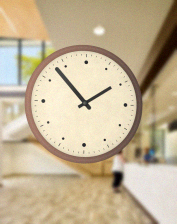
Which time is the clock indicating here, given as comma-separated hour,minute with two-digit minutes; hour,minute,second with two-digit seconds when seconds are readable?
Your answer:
1,53
